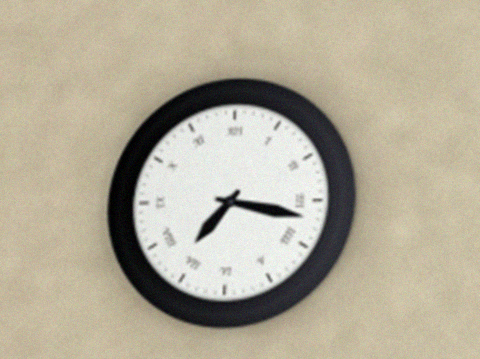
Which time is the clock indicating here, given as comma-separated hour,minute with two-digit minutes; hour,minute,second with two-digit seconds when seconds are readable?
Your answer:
7,17
